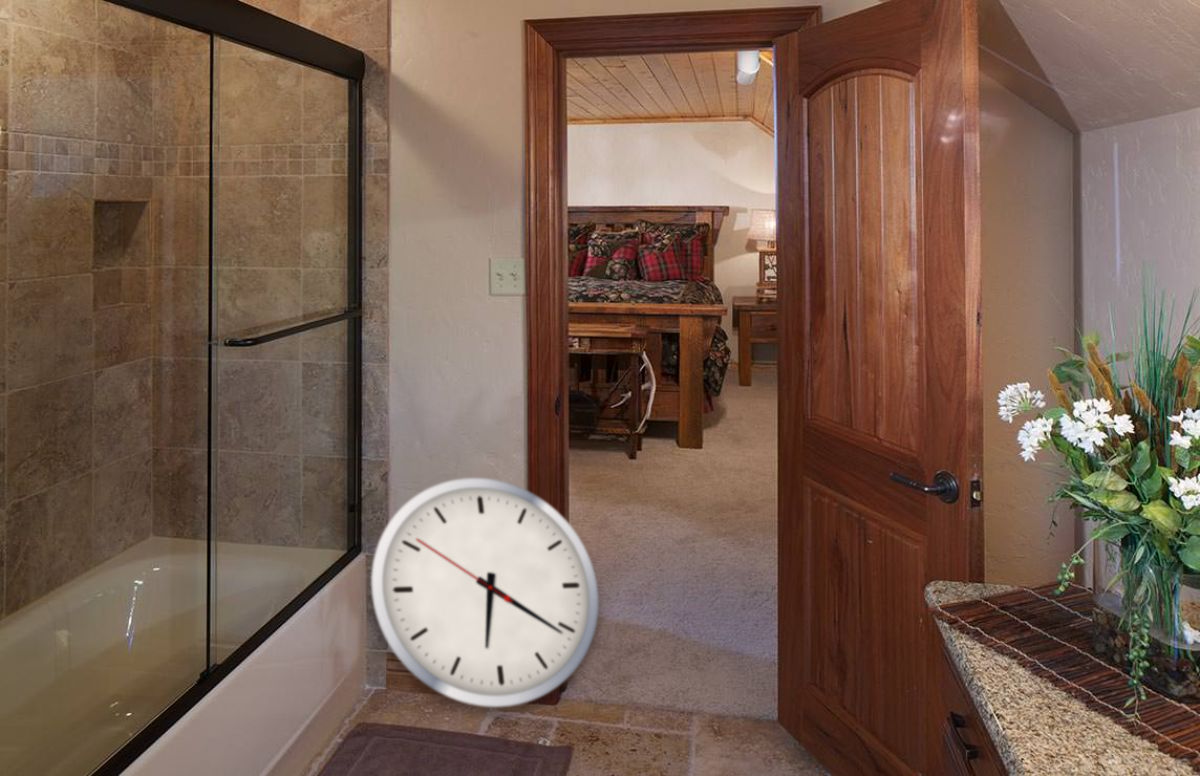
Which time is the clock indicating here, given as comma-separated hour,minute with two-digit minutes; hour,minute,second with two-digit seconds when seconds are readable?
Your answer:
6,20,51
